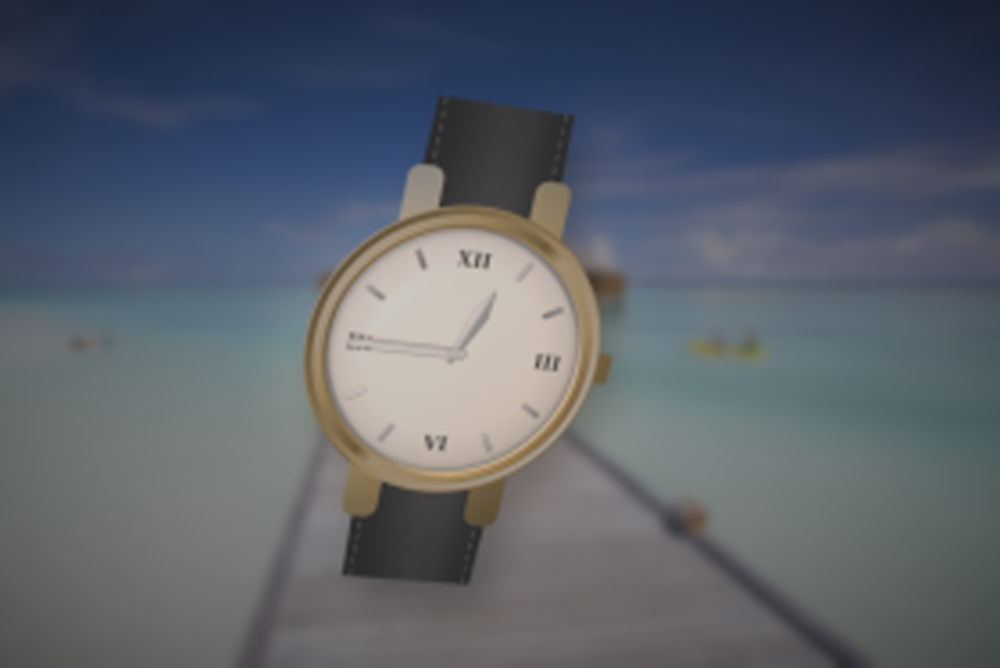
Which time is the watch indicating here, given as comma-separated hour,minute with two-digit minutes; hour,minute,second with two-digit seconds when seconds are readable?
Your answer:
12,45
